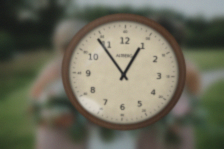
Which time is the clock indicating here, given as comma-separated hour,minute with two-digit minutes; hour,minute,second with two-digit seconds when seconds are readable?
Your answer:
12,54
